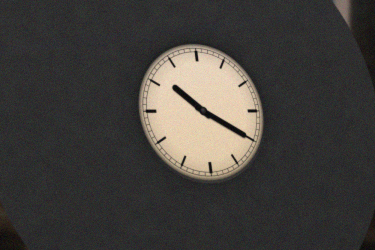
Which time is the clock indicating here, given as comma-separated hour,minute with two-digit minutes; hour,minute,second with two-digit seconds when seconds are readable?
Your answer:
10,20
